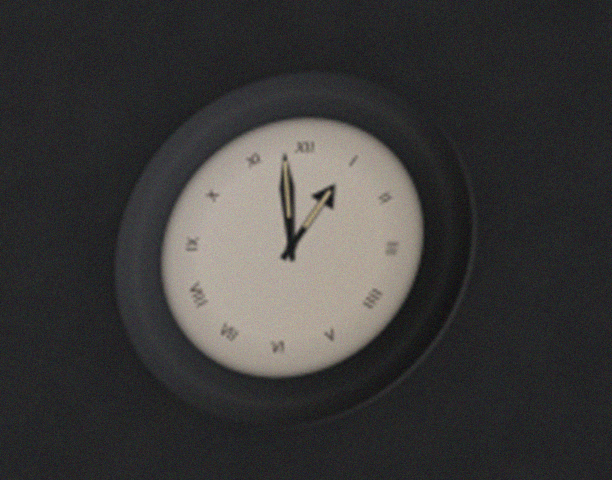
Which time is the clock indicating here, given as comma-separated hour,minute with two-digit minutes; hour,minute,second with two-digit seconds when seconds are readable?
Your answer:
12,58
